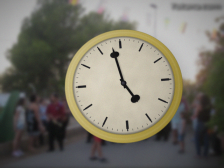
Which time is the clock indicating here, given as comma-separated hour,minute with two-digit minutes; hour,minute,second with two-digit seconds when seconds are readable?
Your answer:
4,58
